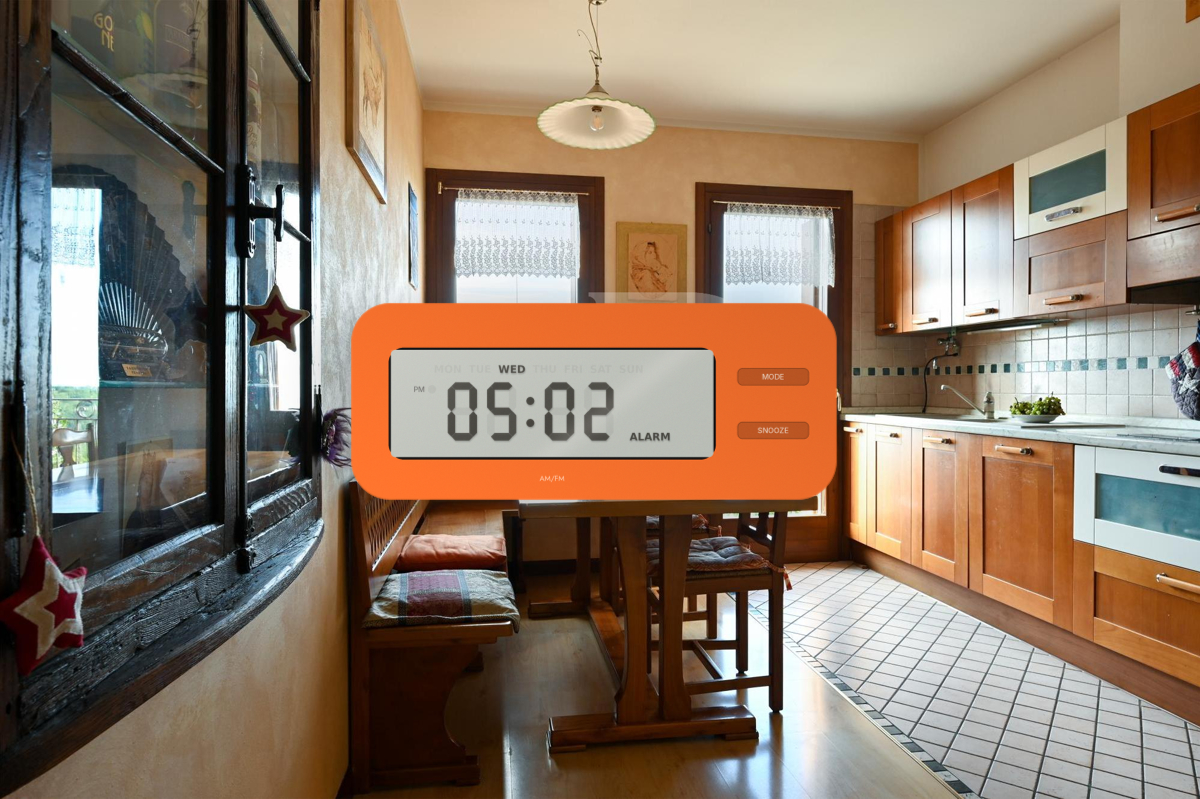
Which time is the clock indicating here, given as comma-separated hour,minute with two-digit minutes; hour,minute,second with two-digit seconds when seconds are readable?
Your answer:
5,02
